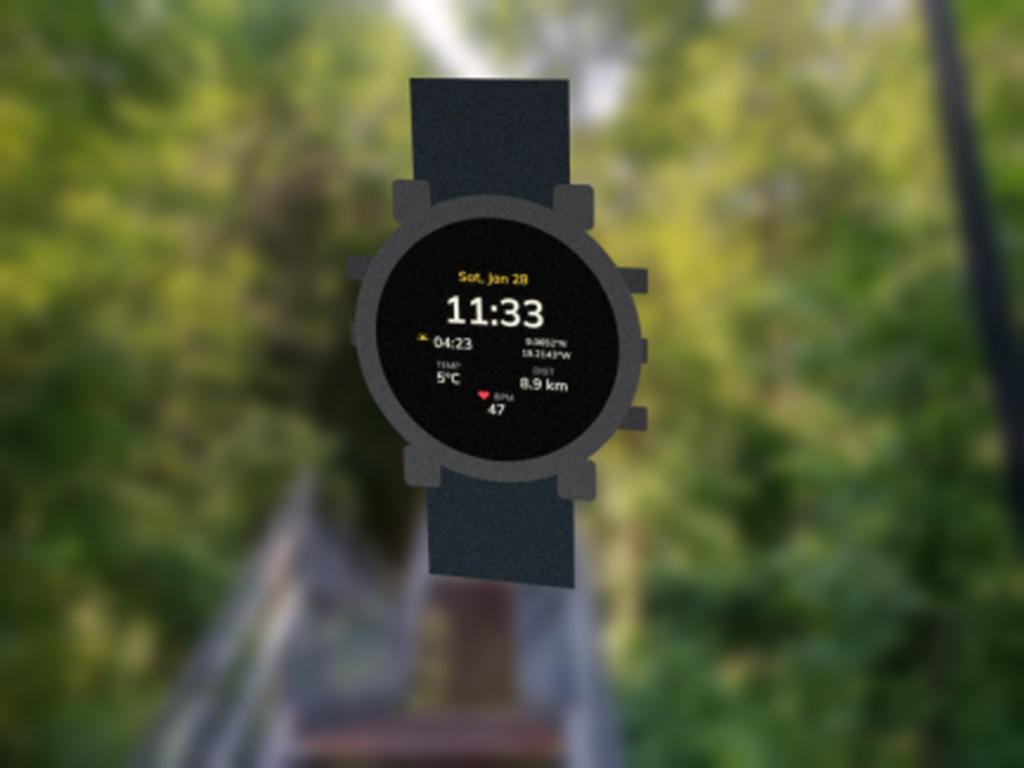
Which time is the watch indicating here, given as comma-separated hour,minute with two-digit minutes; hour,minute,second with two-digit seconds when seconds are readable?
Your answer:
11,33
